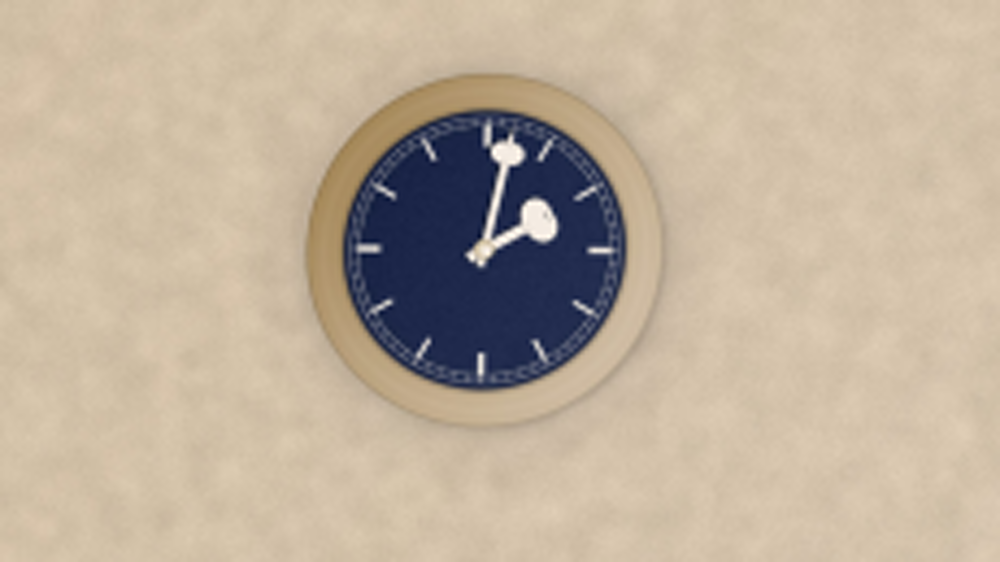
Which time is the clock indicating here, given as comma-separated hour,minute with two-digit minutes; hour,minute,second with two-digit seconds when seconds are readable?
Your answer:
2,02
